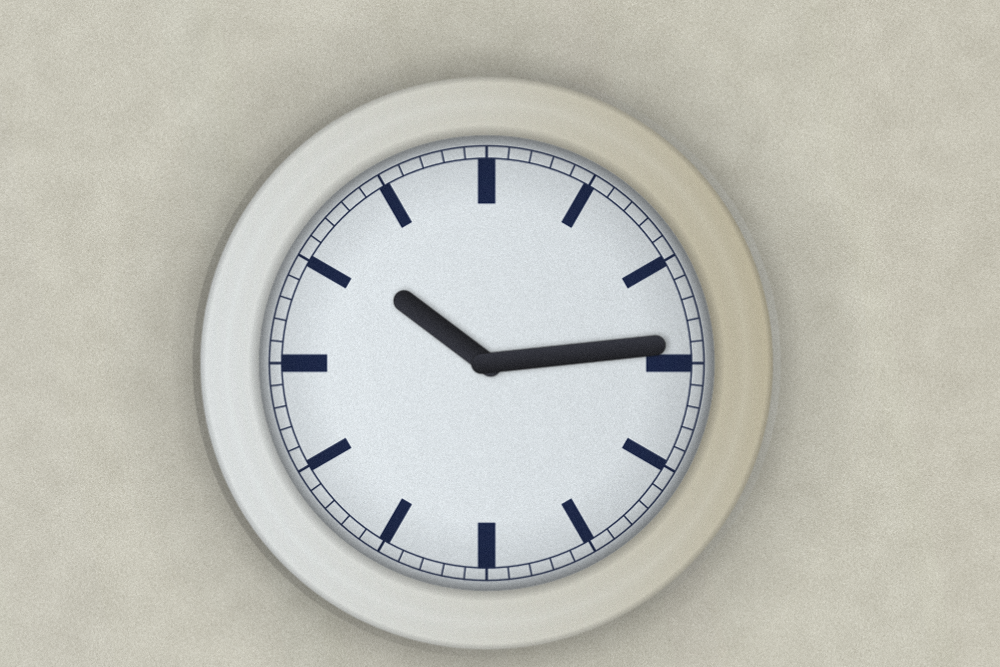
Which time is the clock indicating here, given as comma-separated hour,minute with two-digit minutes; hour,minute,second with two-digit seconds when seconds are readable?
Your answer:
10,14
